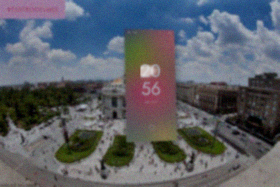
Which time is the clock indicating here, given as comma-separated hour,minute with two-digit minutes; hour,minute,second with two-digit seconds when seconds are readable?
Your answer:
20,56
